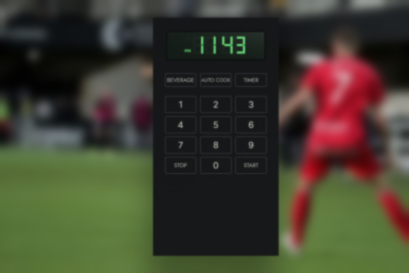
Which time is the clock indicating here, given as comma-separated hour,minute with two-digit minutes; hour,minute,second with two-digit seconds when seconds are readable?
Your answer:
11,43
